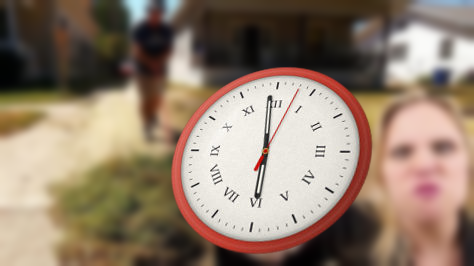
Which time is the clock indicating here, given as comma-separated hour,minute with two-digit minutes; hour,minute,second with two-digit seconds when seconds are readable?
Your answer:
5,59,03
